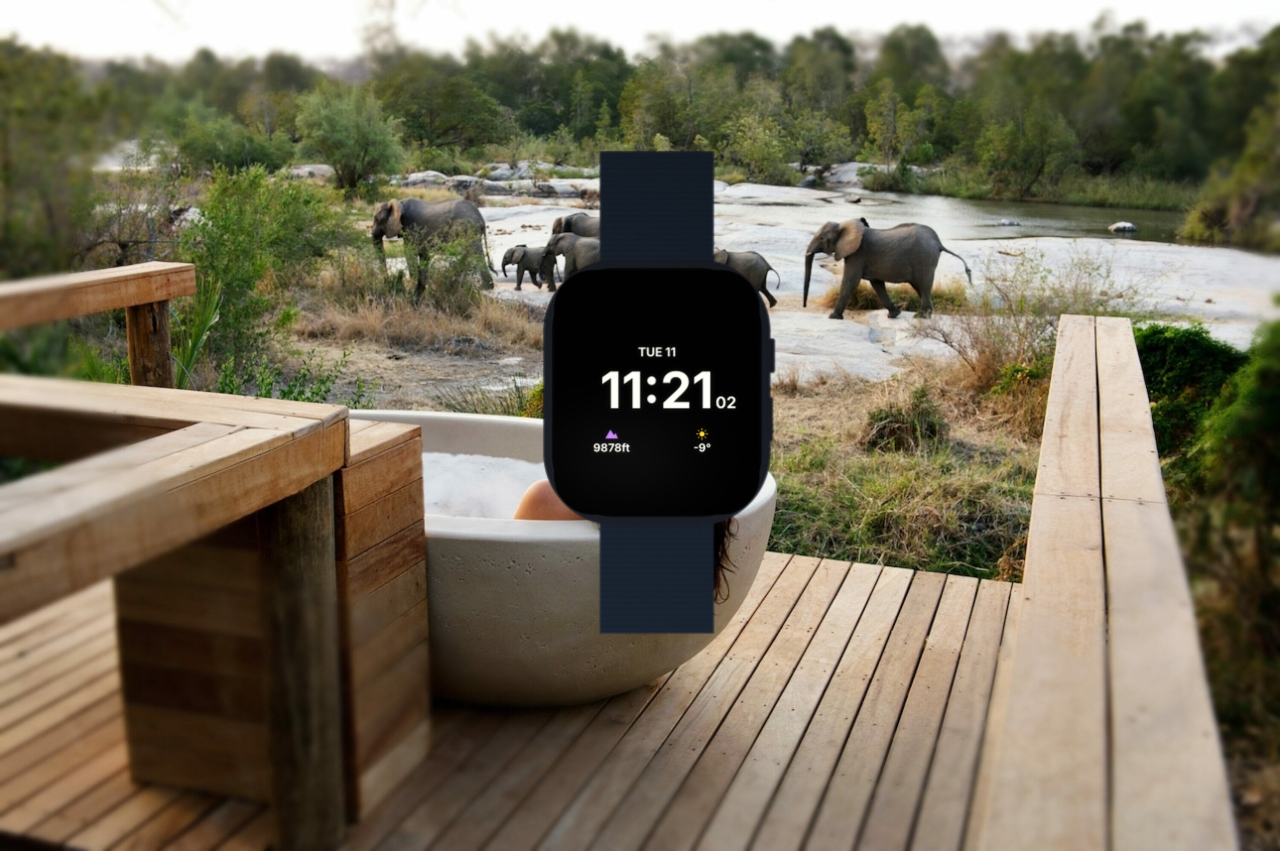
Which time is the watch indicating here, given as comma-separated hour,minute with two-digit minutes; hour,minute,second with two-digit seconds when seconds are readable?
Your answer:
11,21,02
